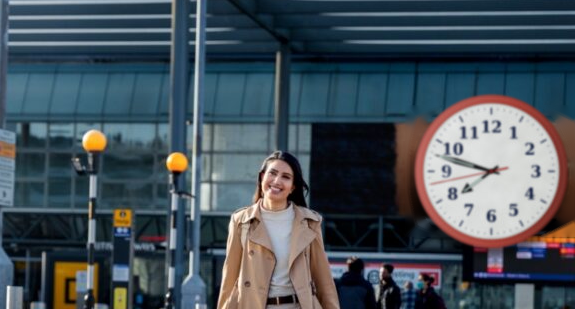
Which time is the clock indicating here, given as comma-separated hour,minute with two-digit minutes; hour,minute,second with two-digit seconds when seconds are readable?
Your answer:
7,47,43
